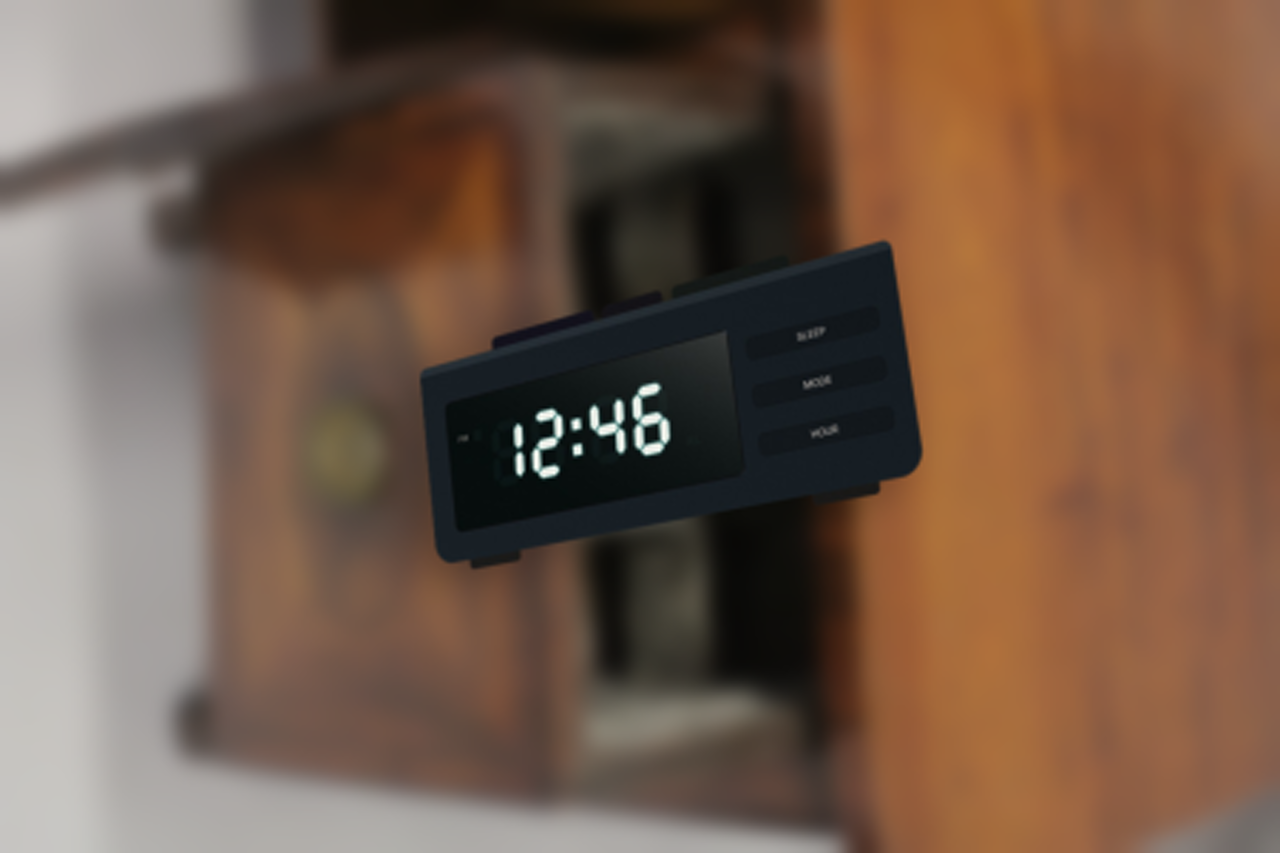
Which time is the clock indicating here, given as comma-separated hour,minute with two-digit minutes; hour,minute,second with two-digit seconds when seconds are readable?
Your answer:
12,46
